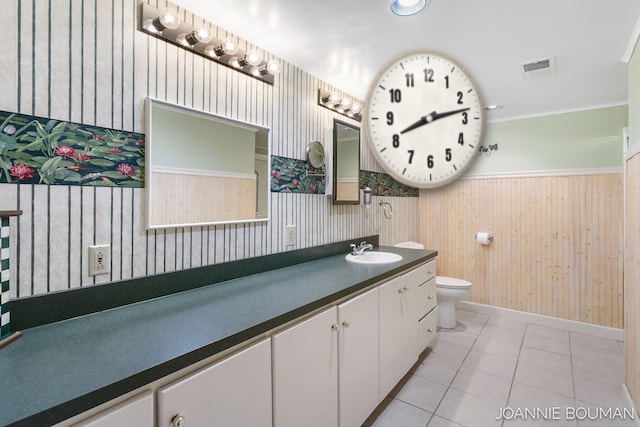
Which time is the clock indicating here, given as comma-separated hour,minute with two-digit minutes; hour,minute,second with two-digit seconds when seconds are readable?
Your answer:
8,13
